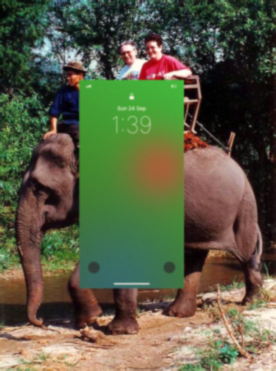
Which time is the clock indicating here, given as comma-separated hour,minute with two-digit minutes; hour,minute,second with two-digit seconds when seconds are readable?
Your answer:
1,39
